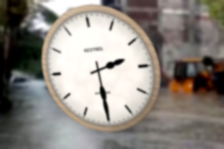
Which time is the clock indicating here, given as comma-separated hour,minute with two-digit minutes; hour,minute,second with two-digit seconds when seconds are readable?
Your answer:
2,30
